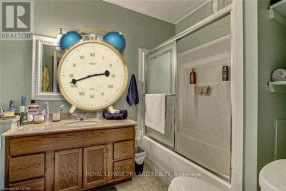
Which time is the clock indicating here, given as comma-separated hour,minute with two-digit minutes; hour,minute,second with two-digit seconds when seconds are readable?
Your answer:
2,42
